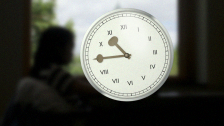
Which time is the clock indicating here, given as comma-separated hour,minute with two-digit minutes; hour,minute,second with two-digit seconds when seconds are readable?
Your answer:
10,45
